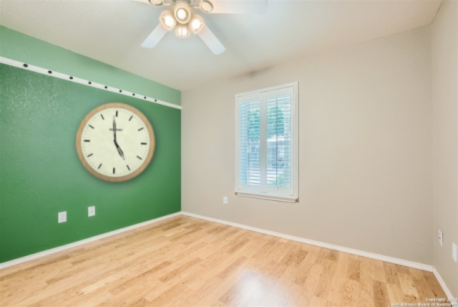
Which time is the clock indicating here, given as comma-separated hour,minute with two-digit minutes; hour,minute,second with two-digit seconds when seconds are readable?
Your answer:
4,59
